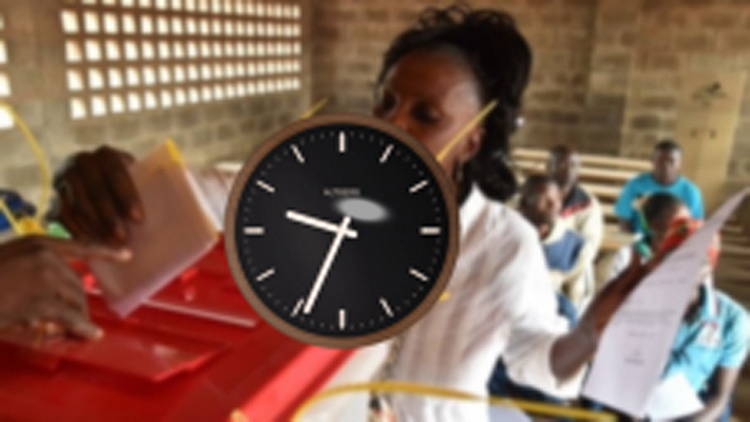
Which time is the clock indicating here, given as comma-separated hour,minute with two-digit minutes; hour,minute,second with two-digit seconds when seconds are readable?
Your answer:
9,34
